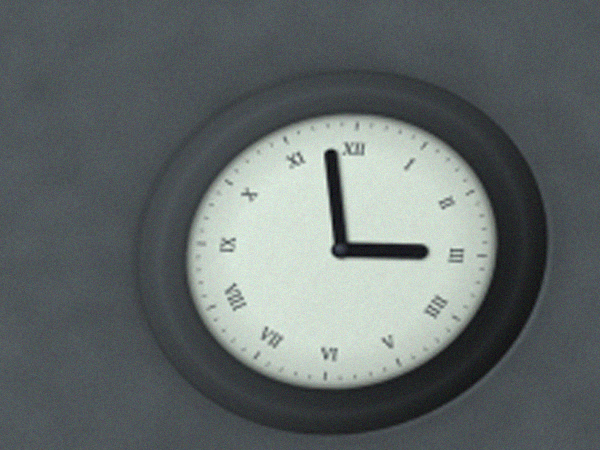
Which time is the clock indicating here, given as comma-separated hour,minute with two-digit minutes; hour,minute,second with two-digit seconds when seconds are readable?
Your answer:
2,58
